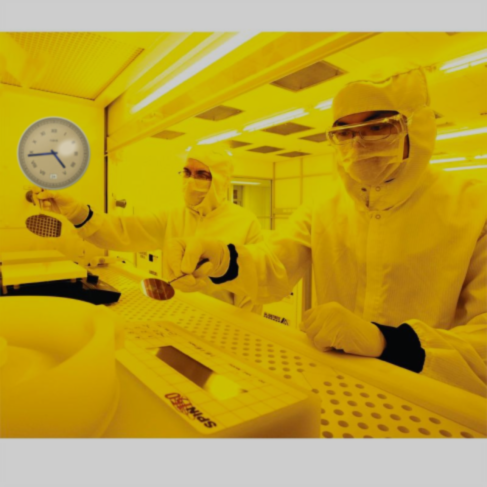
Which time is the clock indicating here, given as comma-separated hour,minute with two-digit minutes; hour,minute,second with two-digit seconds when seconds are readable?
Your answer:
4,44
